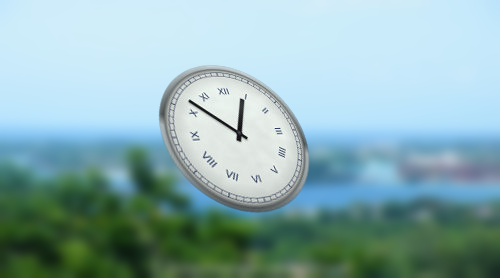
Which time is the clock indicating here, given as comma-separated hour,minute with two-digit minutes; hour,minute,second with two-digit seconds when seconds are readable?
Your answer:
12,52
